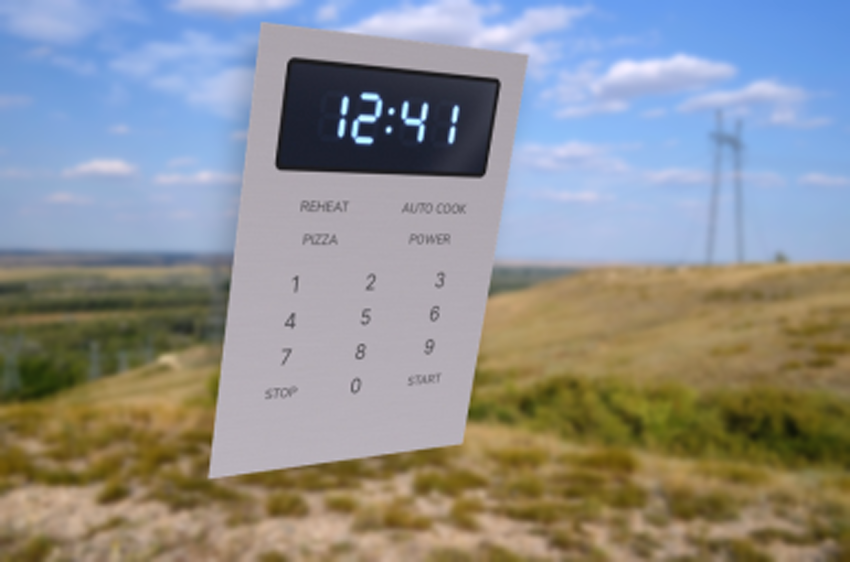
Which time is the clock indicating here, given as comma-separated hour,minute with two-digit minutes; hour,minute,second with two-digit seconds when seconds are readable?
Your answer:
12,41
